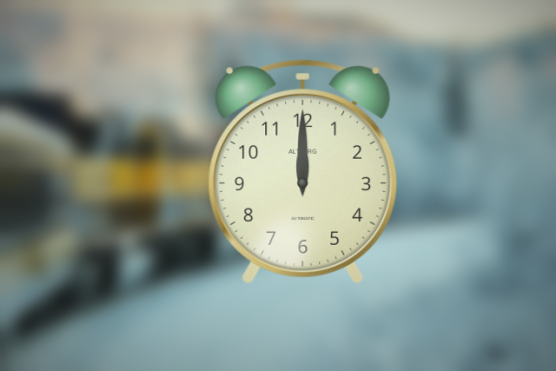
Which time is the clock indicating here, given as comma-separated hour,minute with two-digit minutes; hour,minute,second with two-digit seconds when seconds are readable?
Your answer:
12,00
